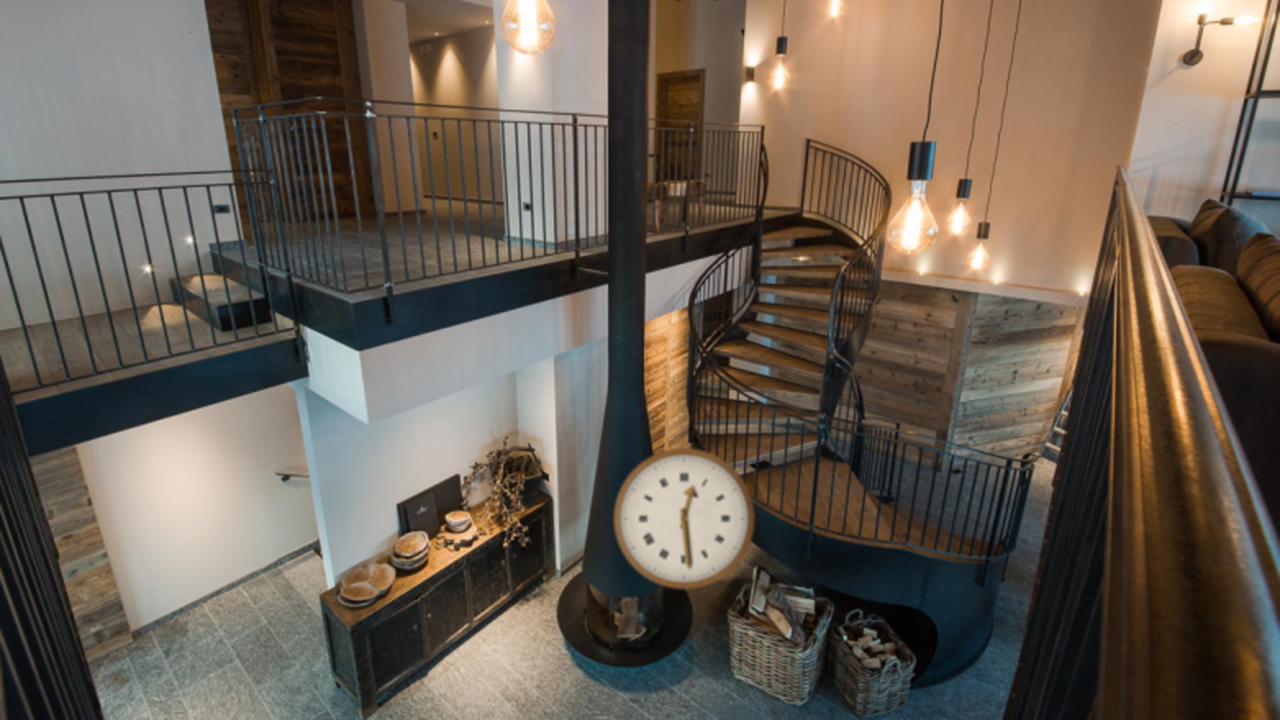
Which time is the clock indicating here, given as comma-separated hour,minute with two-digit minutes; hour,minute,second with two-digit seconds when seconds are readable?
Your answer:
12,29
